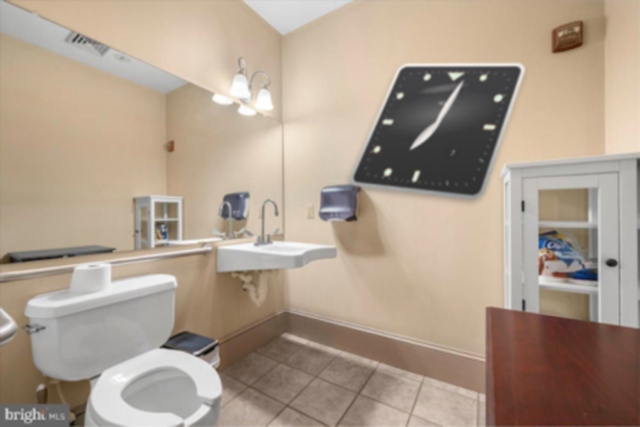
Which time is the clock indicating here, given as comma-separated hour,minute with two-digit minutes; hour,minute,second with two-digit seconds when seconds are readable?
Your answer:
7,02
